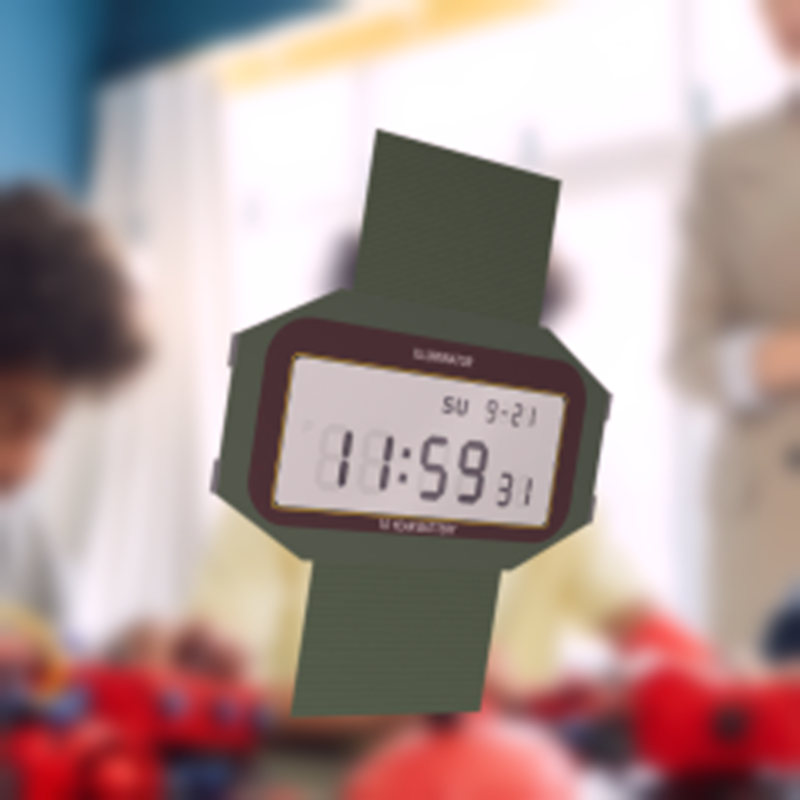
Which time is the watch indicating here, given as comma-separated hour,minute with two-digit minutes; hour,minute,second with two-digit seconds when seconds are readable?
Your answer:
11,59,31
